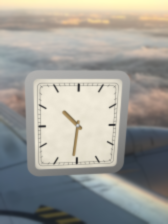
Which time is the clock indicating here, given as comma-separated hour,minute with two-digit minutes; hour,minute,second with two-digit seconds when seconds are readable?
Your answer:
10,31
